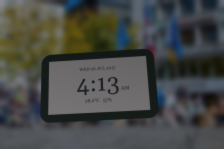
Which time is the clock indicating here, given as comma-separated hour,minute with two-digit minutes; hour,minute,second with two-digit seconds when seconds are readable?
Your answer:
4,13
